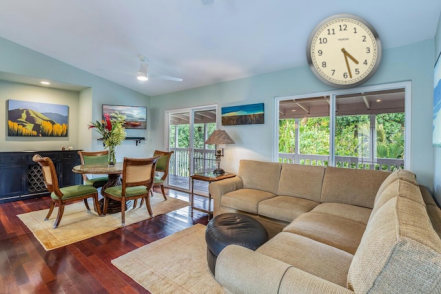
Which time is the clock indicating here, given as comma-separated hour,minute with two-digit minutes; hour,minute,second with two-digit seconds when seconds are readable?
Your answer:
4,28
